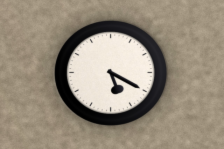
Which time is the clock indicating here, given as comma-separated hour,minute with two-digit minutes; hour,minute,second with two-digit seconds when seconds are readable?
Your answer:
5,20
